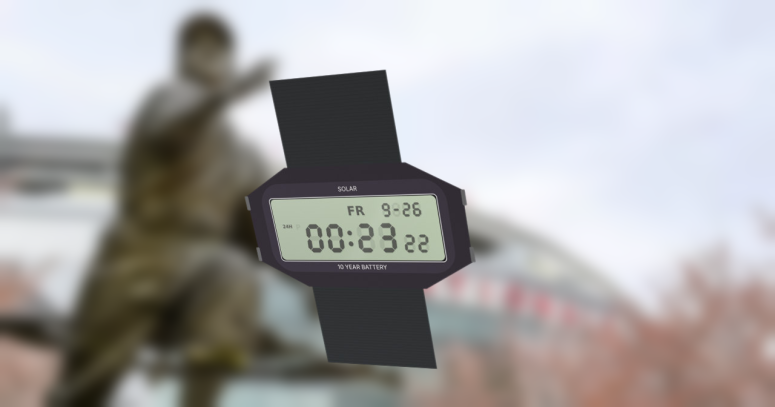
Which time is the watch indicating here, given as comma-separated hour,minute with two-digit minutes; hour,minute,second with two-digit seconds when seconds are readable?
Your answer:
0,23,22
